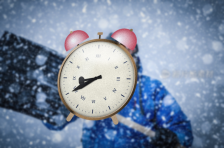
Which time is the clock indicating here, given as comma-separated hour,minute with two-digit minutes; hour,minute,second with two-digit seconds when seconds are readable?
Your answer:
8,40
